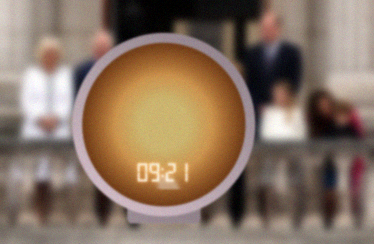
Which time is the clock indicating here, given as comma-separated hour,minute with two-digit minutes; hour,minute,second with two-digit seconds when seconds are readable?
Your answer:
9,21
